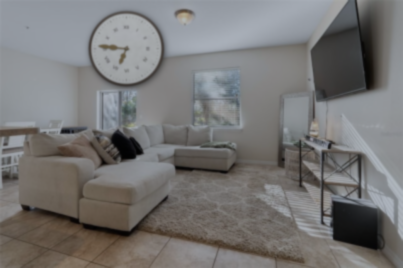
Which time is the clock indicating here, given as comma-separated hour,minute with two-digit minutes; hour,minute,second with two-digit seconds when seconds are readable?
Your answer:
6,46
